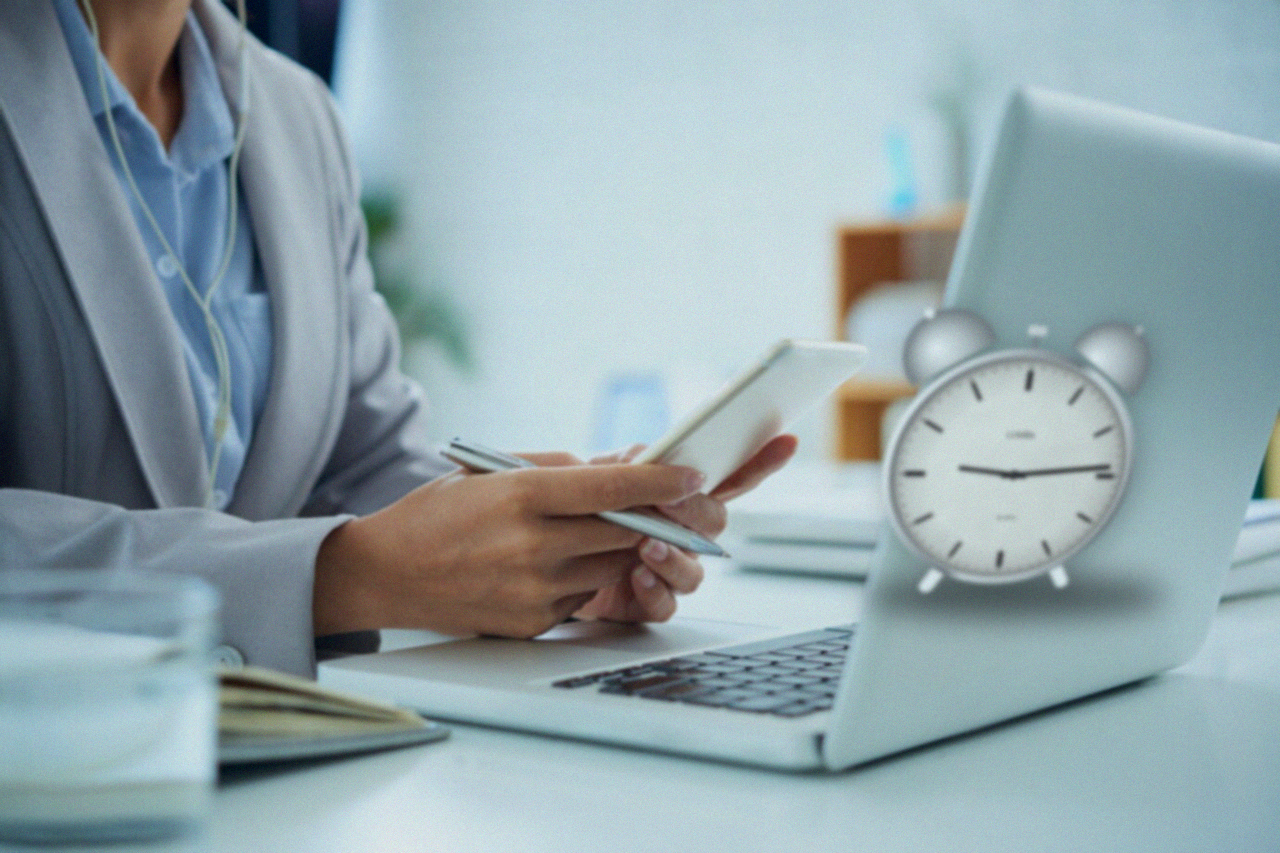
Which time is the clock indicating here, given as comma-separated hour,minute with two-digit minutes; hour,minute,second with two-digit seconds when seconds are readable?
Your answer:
9,14
